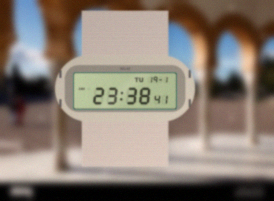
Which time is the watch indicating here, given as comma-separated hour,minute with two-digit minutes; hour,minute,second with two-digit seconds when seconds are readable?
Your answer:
23,38,41
